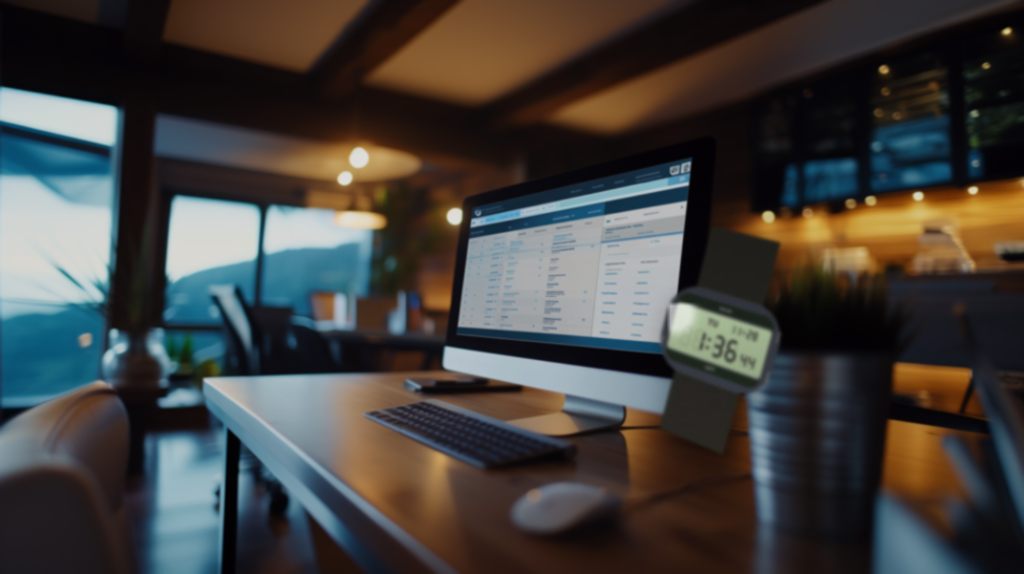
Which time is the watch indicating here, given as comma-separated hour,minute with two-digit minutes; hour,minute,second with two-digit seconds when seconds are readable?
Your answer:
1,36
